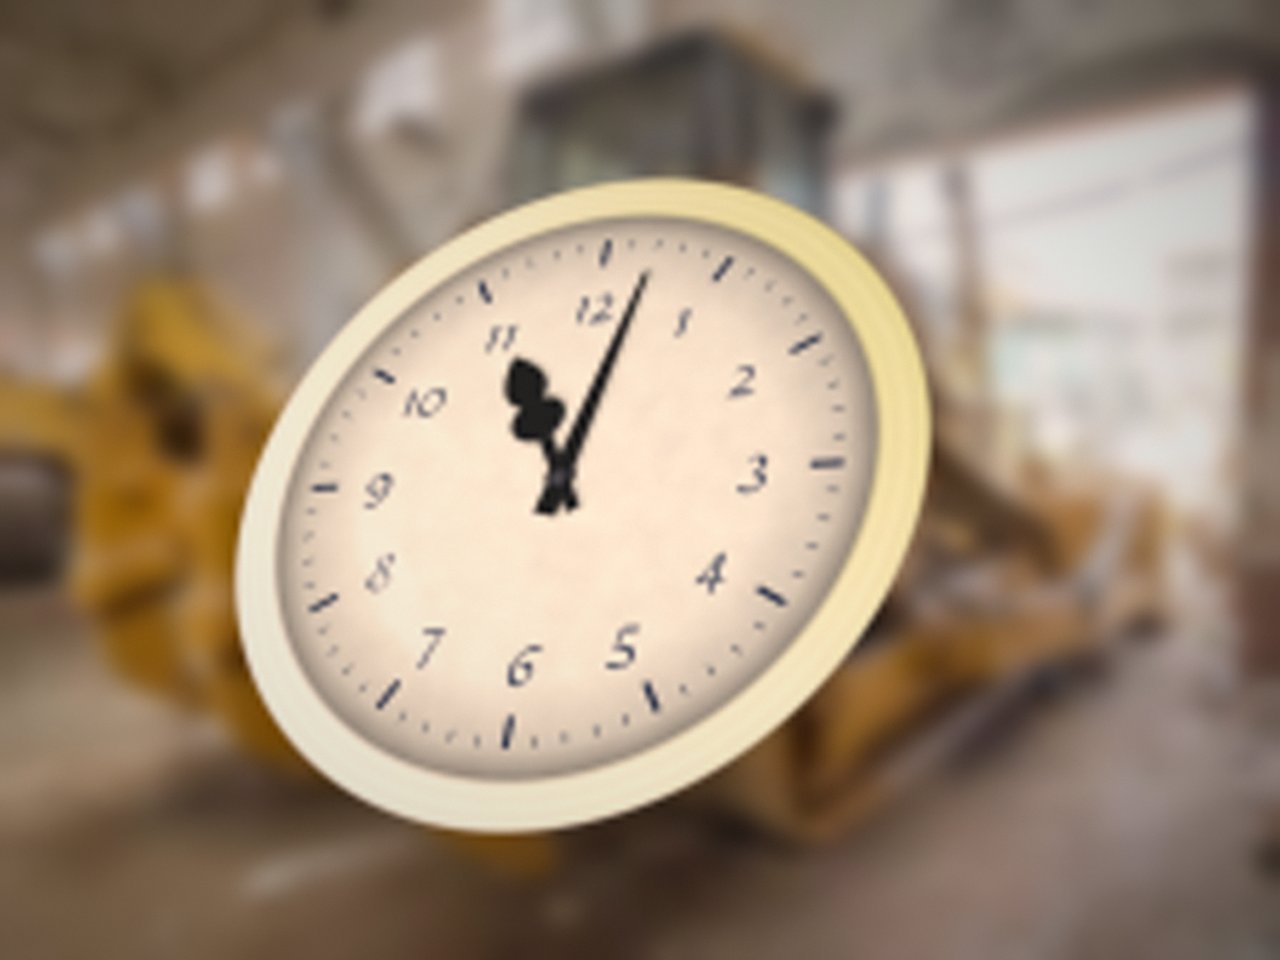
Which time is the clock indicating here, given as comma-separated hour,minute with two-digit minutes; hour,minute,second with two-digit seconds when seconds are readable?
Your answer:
11,02
